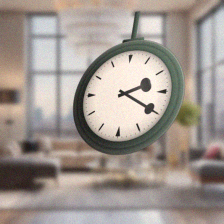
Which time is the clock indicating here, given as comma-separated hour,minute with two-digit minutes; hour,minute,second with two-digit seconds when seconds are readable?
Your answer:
2,20
